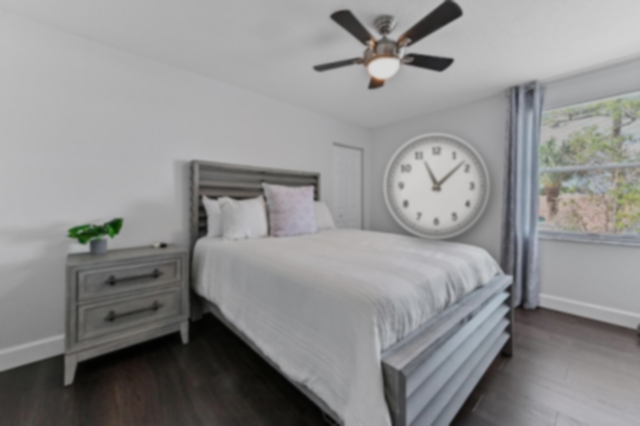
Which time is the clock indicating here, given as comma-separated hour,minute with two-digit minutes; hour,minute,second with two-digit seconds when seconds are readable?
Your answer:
11,08
